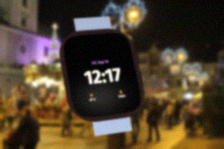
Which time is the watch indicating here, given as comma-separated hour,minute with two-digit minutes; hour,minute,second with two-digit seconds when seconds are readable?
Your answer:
12,17
